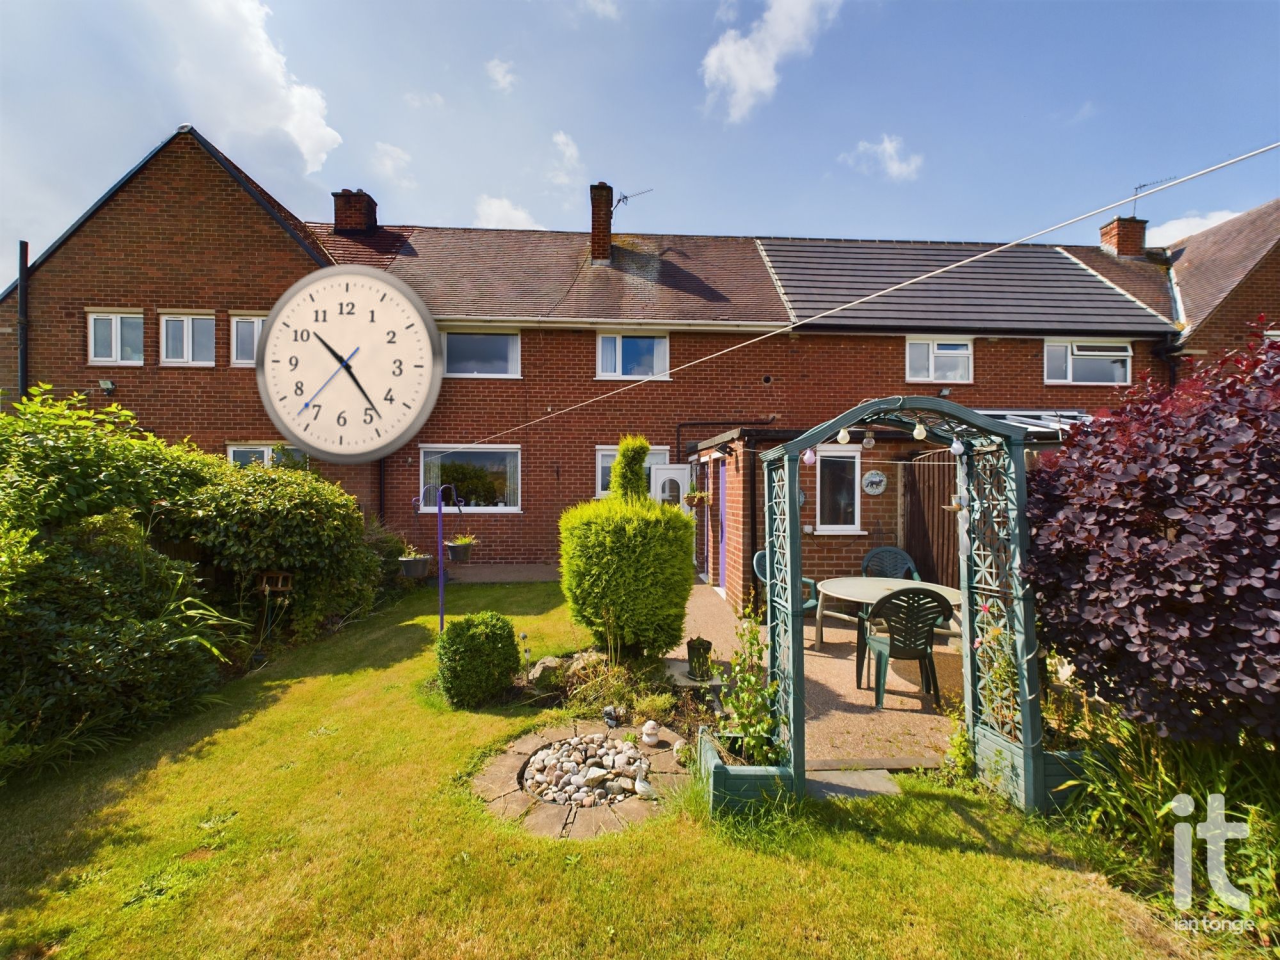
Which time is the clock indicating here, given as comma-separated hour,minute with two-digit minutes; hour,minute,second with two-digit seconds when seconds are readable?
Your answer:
10,23,37
